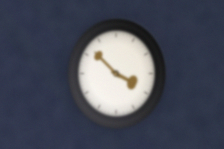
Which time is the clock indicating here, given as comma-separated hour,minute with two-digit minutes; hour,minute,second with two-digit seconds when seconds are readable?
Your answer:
3,52
